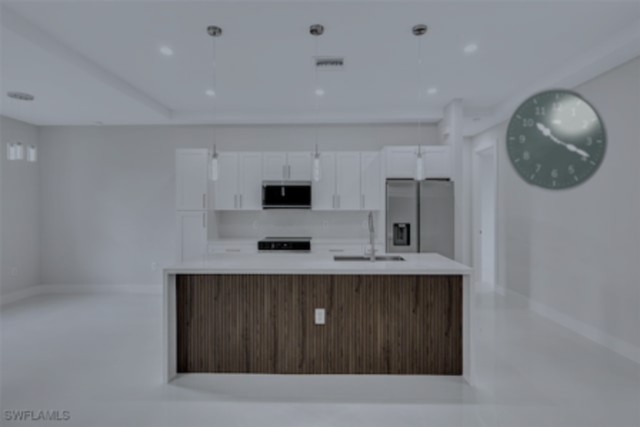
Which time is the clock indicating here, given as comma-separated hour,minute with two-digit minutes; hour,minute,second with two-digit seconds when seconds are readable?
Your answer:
10,19
